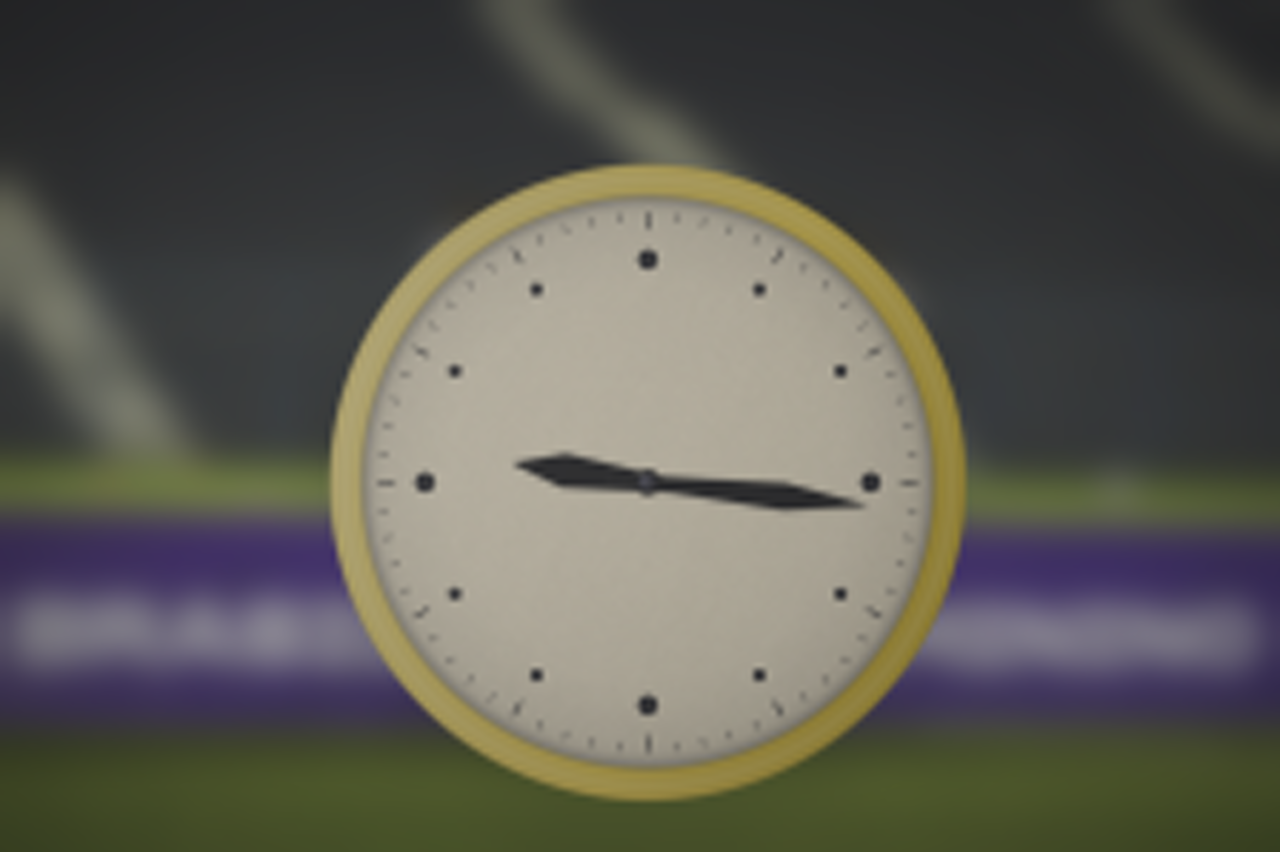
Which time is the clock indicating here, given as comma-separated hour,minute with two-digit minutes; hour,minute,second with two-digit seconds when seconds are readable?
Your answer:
9,16
